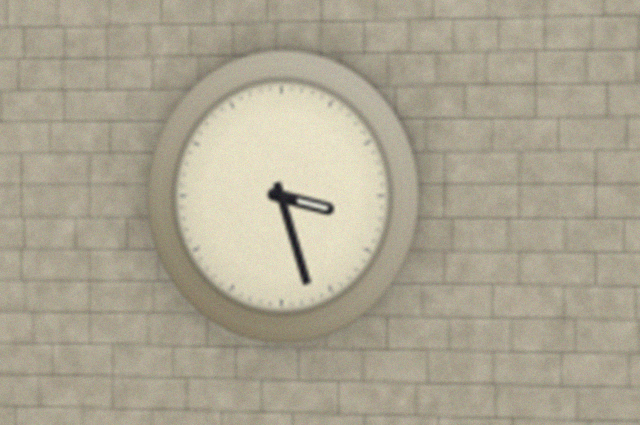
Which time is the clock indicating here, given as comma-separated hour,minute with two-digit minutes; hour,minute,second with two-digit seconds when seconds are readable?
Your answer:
3,27
